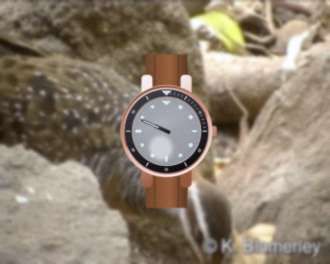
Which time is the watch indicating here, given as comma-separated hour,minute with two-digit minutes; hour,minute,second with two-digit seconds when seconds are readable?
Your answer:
9,49
